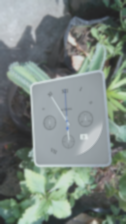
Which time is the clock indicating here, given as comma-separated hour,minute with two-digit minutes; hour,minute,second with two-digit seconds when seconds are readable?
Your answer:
5,55
